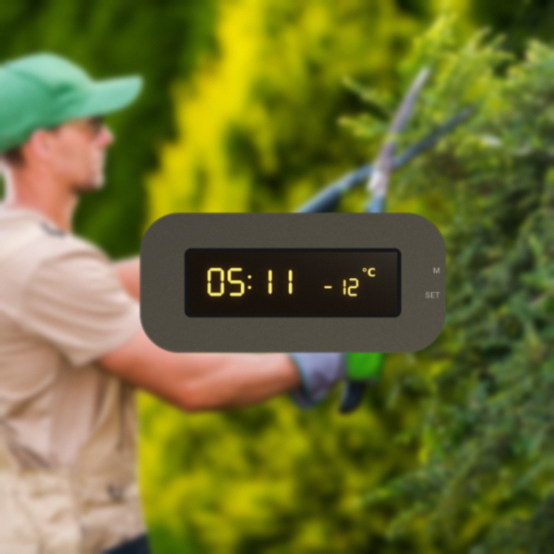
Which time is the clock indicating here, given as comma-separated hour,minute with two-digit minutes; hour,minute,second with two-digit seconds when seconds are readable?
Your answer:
5,11
